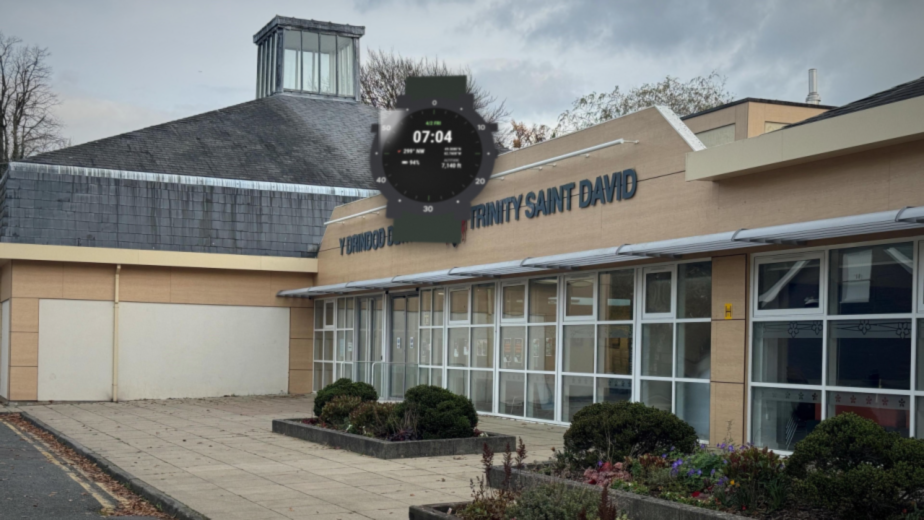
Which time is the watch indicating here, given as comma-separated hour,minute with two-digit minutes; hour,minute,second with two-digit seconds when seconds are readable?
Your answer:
7,04
